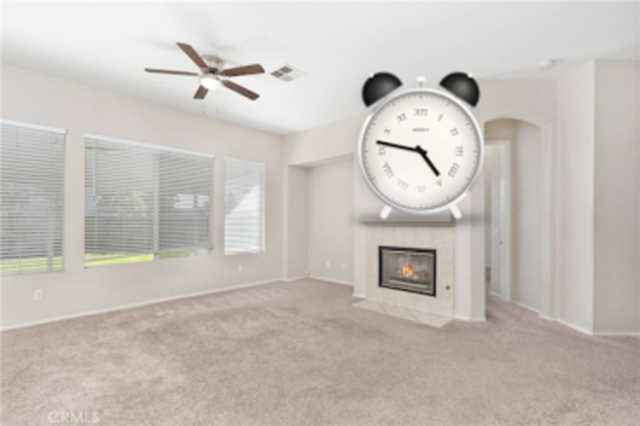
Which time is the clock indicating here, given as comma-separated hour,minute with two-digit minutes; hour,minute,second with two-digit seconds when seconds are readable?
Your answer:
4,47
